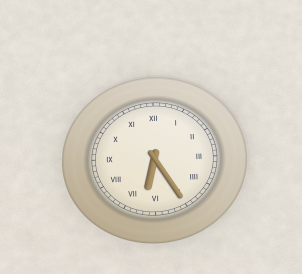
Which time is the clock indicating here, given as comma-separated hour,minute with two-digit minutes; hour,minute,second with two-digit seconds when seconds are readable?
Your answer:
6,25
